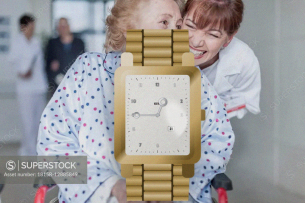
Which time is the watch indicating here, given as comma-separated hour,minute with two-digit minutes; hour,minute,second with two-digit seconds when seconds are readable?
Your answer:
12,45
